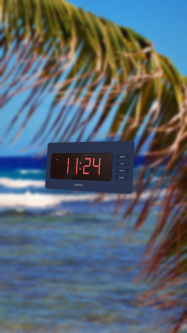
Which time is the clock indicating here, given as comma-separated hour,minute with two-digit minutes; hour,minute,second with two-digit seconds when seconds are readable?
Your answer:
11,24
